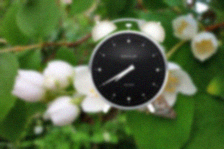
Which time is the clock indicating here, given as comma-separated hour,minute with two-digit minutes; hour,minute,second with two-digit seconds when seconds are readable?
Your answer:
7,40
